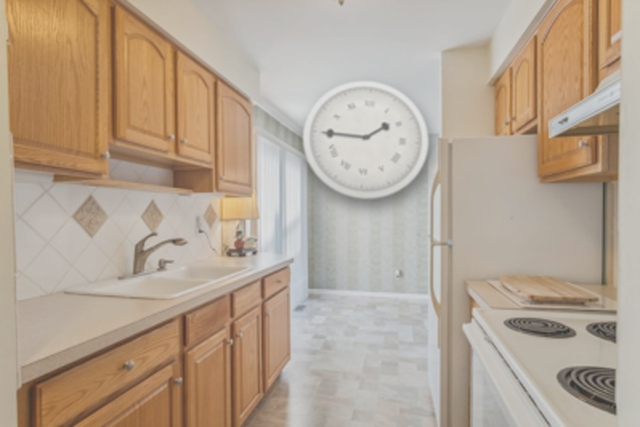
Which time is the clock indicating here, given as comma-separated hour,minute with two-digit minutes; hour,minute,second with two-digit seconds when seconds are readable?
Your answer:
1,45
